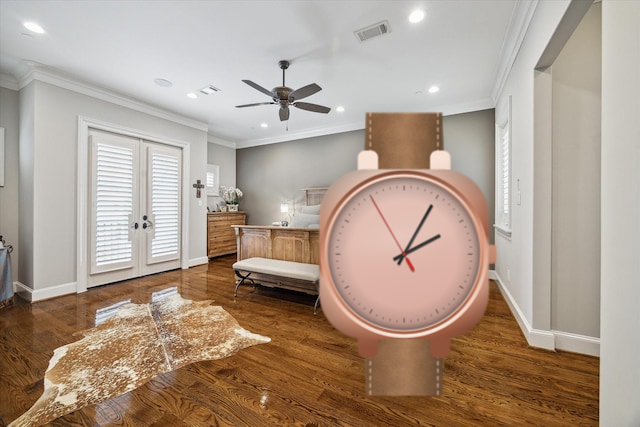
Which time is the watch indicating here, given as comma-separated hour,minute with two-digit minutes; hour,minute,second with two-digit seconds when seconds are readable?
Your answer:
2,04,55
